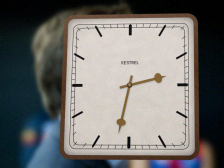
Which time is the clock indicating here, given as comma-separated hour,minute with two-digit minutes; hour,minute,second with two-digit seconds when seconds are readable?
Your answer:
2,32
